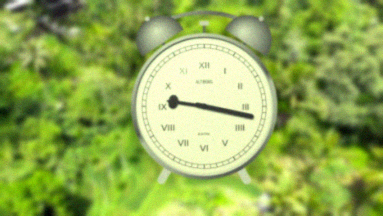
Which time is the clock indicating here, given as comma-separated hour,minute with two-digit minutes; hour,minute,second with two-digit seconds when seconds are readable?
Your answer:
9,17
